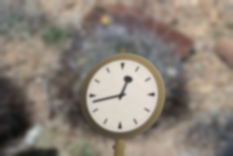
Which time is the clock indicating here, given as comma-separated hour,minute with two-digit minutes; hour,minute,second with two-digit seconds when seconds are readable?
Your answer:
12,43
